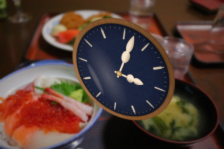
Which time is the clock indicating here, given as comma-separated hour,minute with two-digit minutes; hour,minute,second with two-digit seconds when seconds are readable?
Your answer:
4,07
